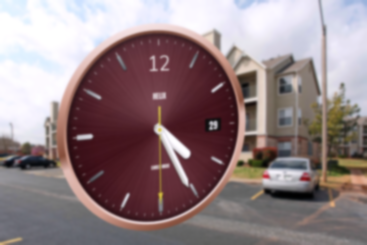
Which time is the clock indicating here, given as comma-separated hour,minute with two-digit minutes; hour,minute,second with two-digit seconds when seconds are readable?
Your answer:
4,25,30
